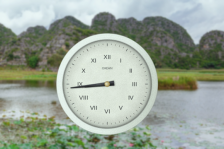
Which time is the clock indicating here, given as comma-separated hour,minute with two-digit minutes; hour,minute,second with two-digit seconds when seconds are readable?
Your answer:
8,44
